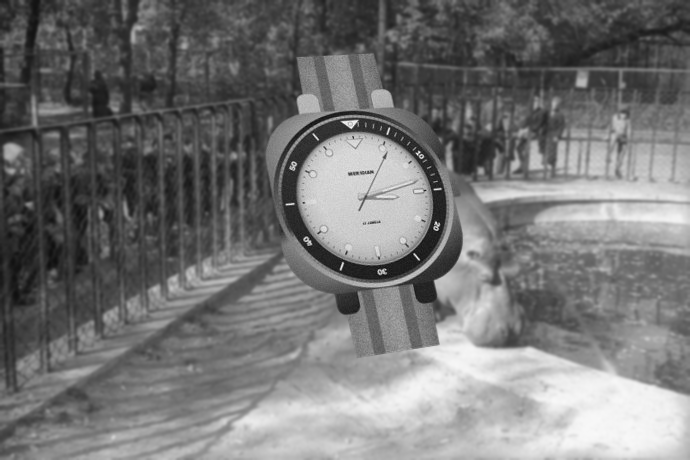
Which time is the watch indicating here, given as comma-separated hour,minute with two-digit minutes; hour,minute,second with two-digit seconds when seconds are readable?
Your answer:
3,13,06
